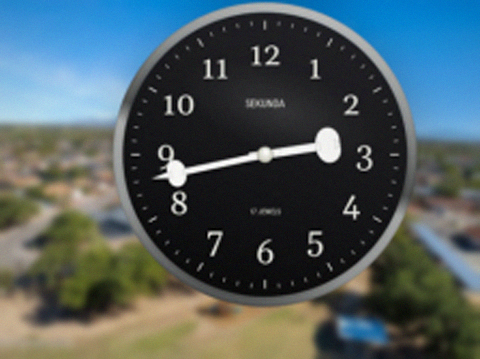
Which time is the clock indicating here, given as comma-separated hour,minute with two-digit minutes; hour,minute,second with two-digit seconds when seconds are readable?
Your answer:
2,43
